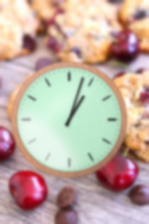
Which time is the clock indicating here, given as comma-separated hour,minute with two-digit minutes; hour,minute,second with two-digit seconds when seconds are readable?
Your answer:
1,03
